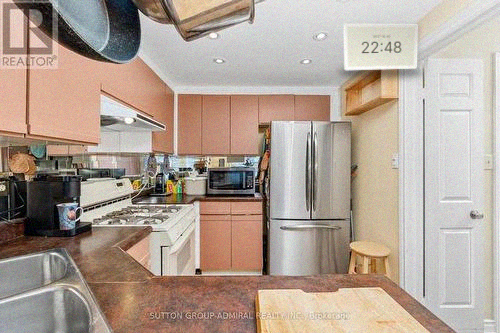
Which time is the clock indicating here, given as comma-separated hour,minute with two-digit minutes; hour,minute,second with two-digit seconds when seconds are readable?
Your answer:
22,48
